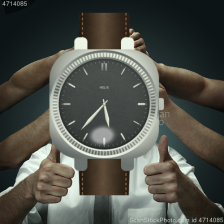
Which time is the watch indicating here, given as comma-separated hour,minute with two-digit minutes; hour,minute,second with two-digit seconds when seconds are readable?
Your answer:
5,37
